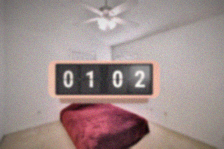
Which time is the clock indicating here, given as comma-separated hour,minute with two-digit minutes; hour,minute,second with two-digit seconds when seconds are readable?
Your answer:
1,02
